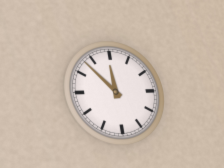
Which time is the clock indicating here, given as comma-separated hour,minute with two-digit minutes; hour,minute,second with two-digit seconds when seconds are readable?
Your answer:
11,53
